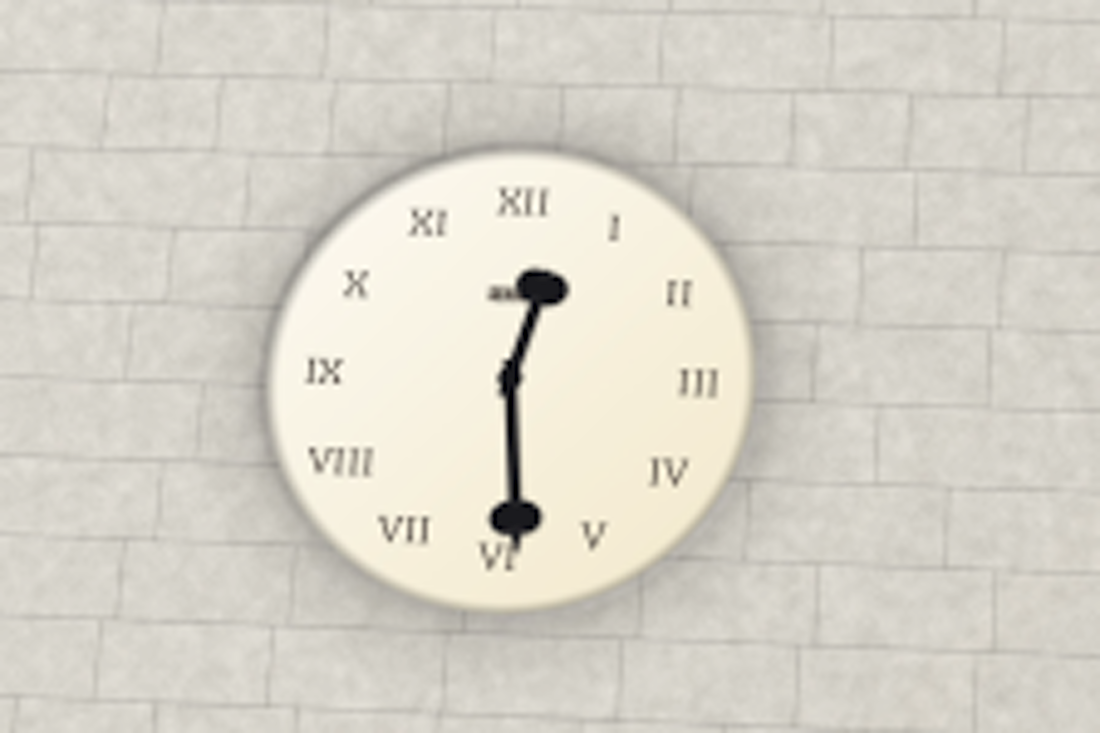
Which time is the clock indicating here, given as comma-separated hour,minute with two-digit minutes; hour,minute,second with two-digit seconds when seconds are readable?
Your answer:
12,29
